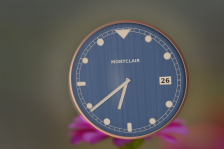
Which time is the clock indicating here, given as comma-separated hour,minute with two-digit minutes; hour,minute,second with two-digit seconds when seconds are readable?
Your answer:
6,39
